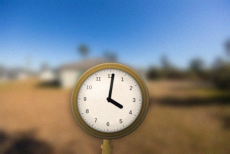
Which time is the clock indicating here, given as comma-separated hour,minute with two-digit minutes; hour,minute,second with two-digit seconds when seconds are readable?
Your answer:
4,01
